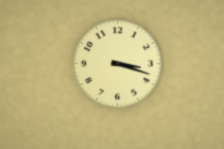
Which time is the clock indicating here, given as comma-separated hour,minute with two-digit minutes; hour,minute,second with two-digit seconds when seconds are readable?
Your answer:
3,18
